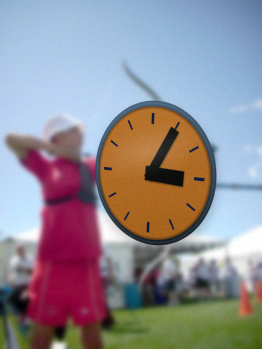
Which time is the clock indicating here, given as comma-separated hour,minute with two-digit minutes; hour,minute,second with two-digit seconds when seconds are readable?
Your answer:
3,05
